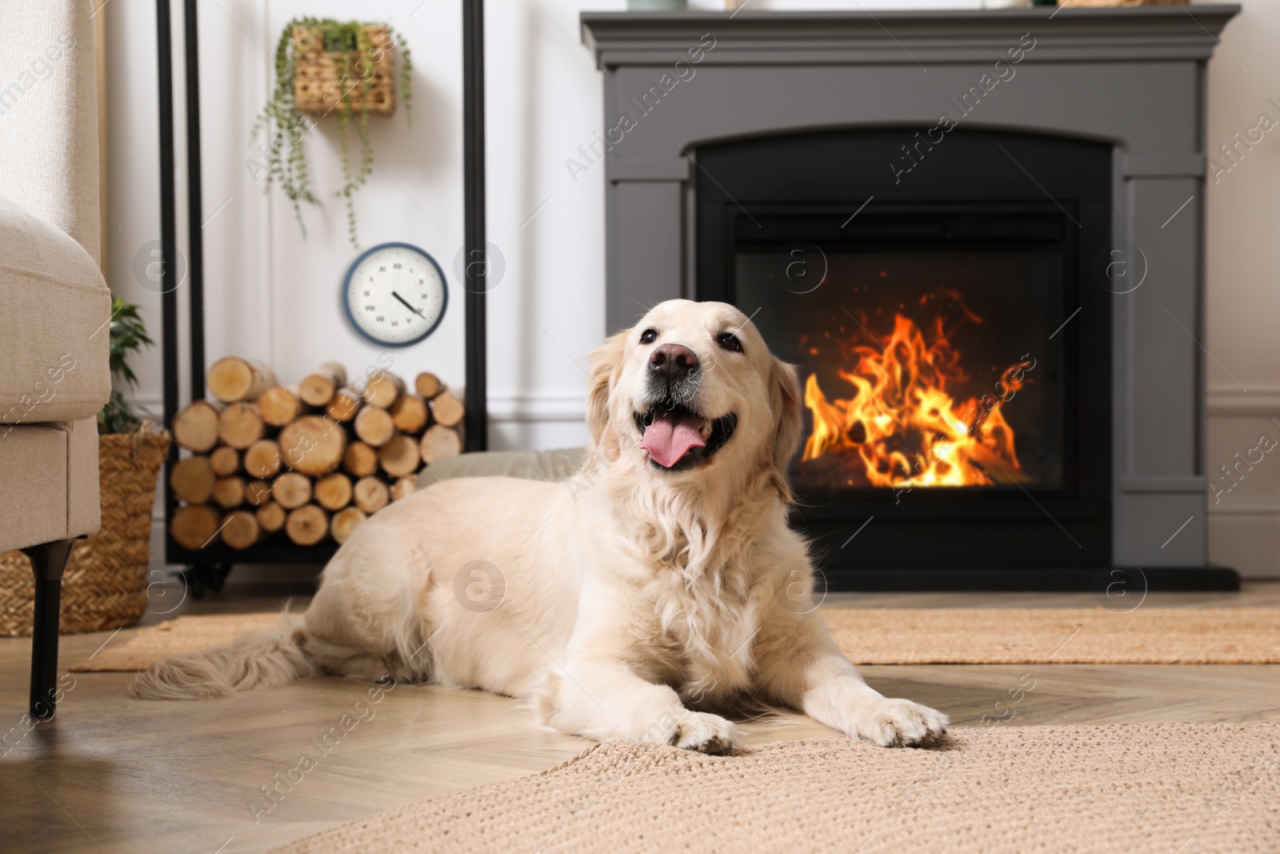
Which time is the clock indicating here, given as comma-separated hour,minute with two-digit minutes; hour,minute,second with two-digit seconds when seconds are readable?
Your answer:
4,21
